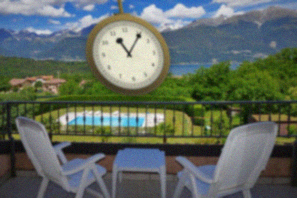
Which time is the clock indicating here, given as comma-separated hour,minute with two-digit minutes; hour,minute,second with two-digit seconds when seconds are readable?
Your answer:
11,06
